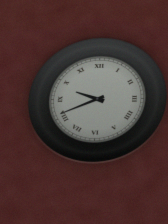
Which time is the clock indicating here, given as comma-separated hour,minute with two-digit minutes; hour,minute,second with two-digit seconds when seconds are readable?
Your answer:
9,41
